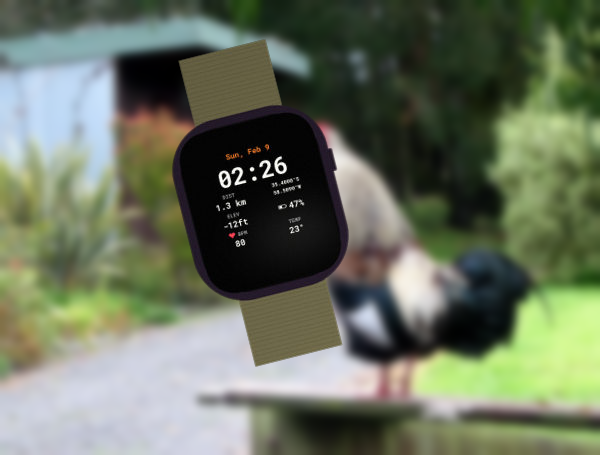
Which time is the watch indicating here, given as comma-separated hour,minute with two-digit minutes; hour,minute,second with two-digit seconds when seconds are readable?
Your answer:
2,26
